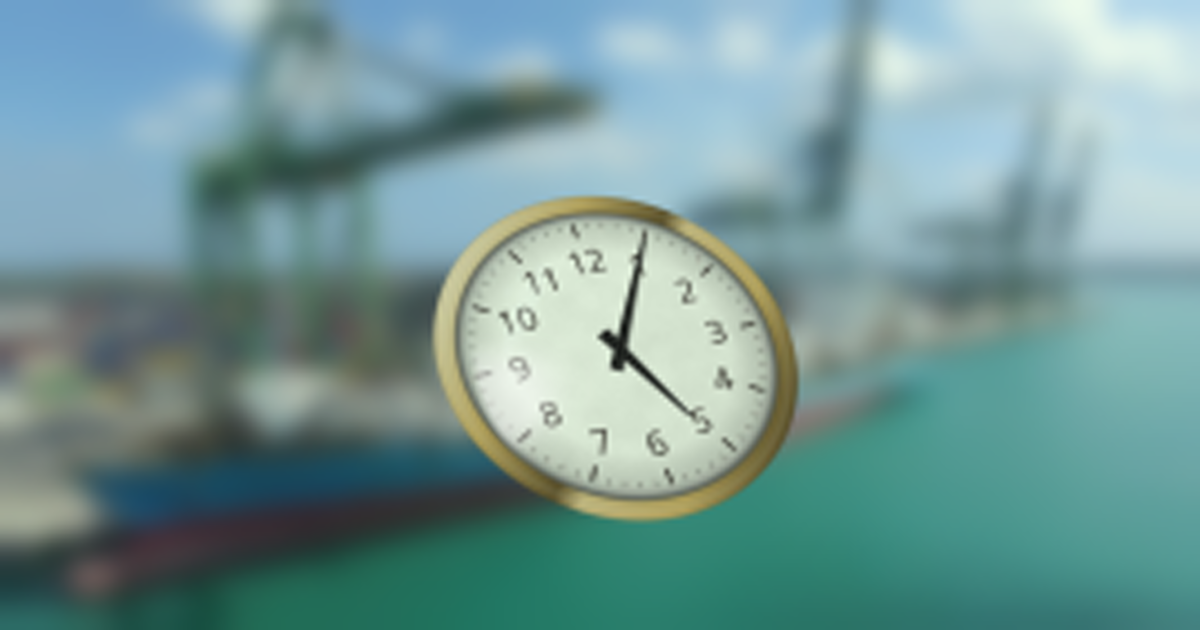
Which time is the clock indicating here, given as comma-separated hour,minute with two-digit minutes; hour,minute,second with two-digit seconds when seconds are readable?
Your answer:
5,05
